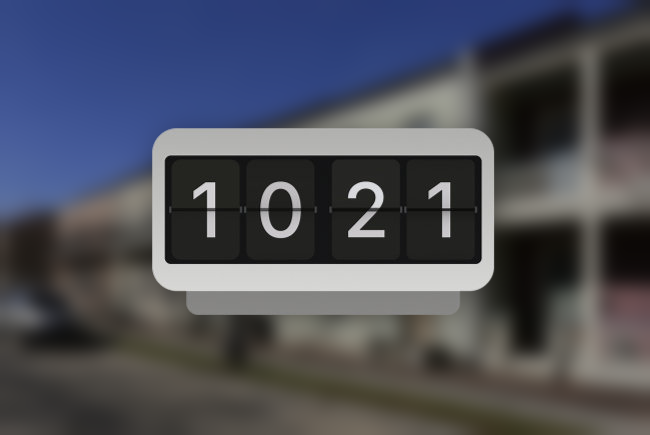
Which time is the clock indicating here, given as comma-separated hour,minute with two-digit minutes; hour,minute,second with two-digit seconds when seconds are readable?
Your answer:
10,21
